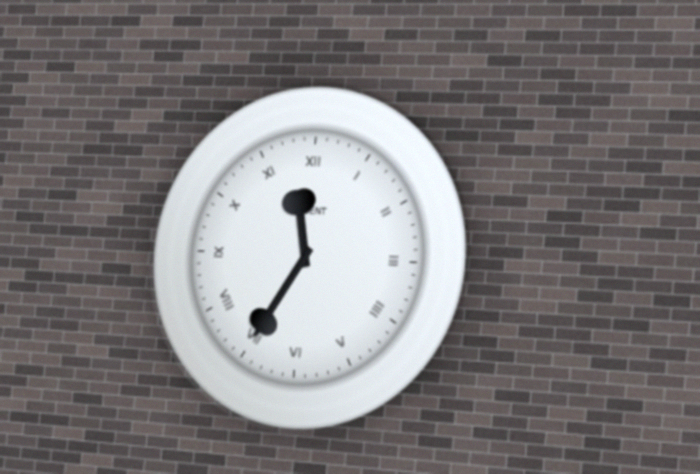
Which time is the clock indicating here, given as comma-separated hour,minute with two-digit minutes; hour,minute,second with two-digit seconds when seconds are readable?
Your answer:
11,35
